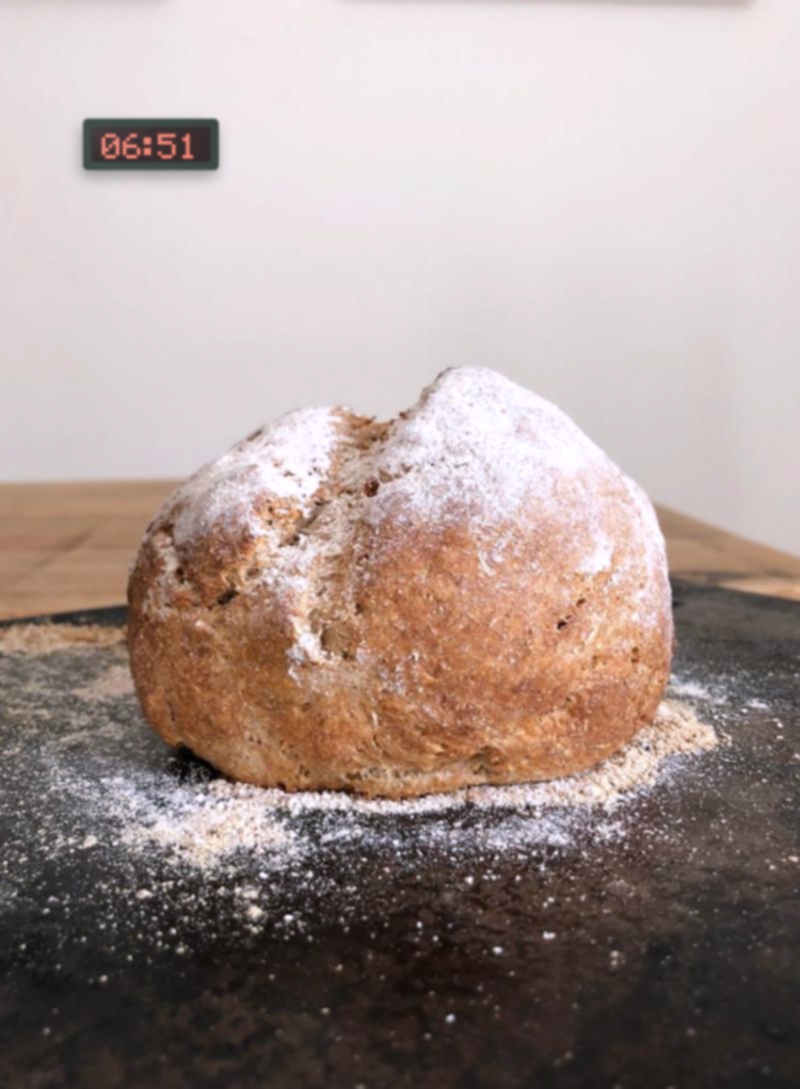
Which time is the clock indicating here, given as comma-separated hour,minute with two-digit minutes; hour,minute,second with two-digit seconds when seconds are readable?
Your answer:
6,51
